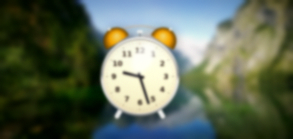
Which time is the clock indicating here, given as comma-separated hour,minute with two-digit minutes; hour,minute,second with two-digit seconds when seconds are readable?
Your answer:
9,27
